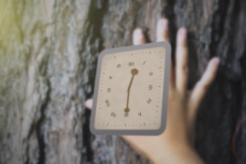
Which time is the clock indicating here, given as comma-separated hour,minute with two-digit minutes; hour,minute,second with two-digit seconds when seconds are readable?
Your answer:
12,30
